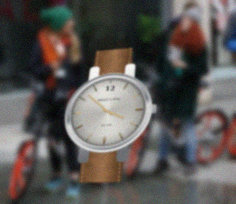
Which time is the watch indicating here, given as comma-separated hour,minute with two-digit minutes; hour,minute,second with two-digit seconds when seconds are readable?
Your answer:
3,52
